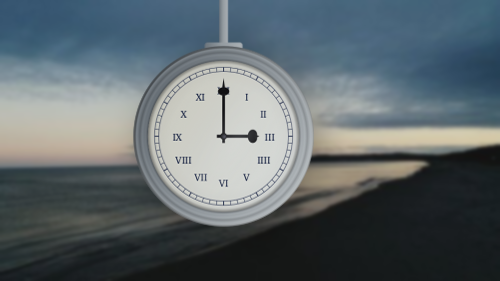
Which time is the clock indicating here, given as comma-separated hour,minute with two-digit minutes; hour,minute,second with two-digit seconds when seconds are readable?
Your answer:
3,00
